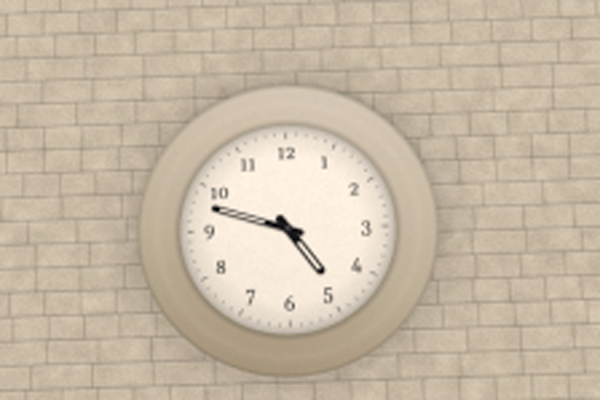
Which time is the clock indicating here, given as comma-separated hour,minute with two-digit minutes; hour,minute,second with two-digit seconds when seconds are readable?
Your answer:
4,48
